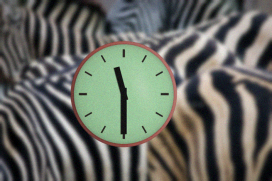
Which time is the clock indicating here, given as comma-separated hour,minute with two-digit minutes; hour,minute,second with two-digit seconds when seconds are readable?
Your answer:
11,30
